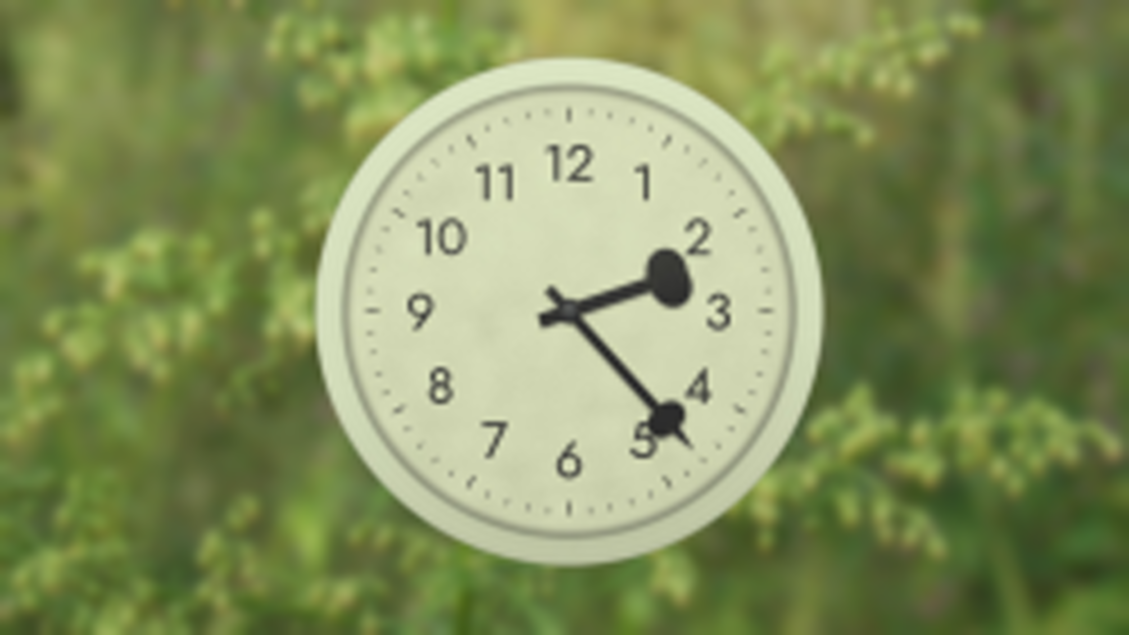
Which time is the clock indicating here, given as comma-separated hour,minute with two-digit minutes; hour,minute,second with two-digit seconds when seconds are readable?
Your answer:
2,23
